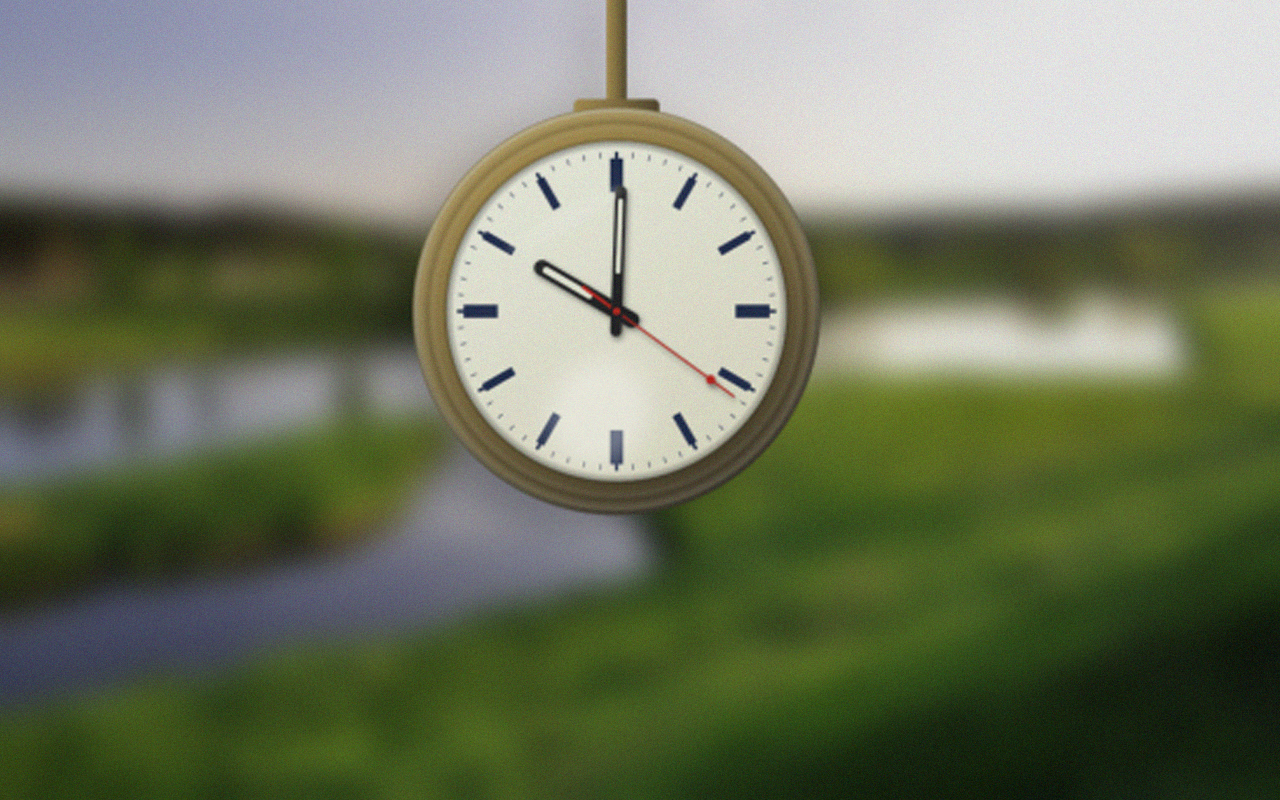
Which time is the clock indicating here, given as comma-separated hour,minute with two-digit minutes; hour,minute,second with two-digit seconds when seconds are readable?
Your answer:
10,00,21
